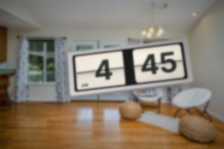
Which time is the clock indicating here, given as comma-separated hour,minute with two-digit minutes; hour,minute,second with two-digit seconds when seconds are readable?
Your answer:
4,45
